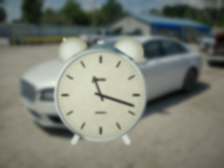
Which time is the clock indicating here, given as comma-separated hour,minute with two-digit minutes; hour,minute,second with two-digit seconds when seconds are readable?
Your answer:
11,18
